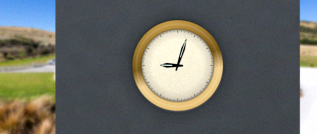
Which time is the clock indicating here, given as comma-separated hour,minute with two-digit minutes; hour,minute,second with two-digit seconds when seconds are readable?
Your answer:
9,03
